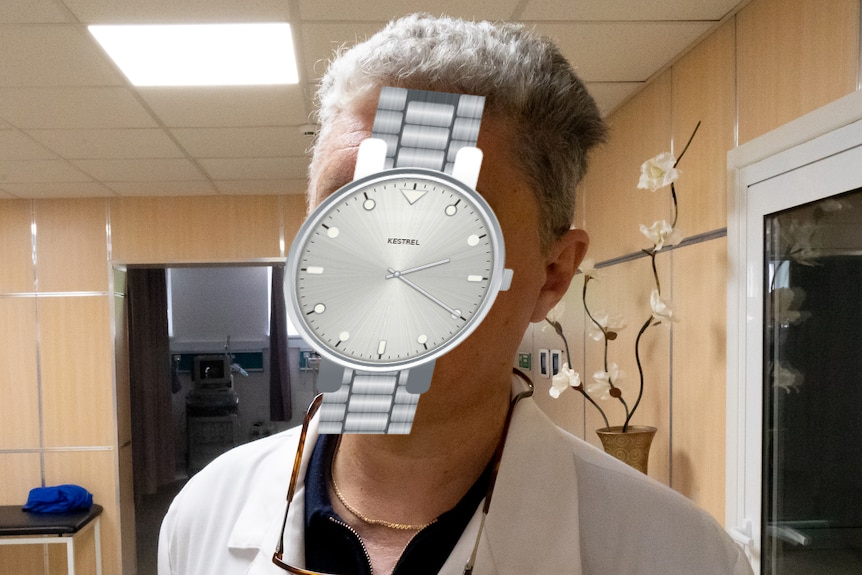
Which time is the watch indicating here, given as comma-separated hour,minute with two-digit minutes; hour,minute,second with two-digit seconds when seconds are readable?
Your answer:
2,20
